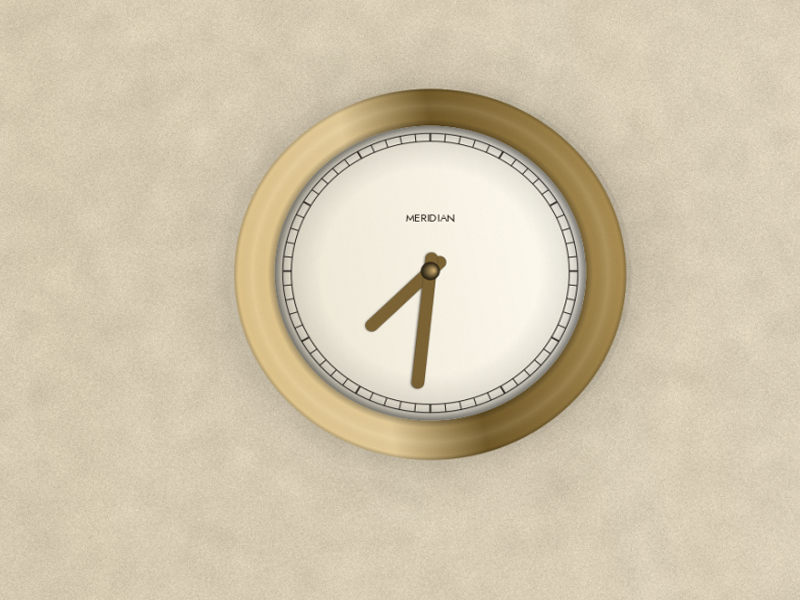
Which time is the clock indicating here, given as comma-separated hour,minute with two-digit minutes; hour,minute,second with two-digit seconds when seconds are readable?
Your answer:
7,31
